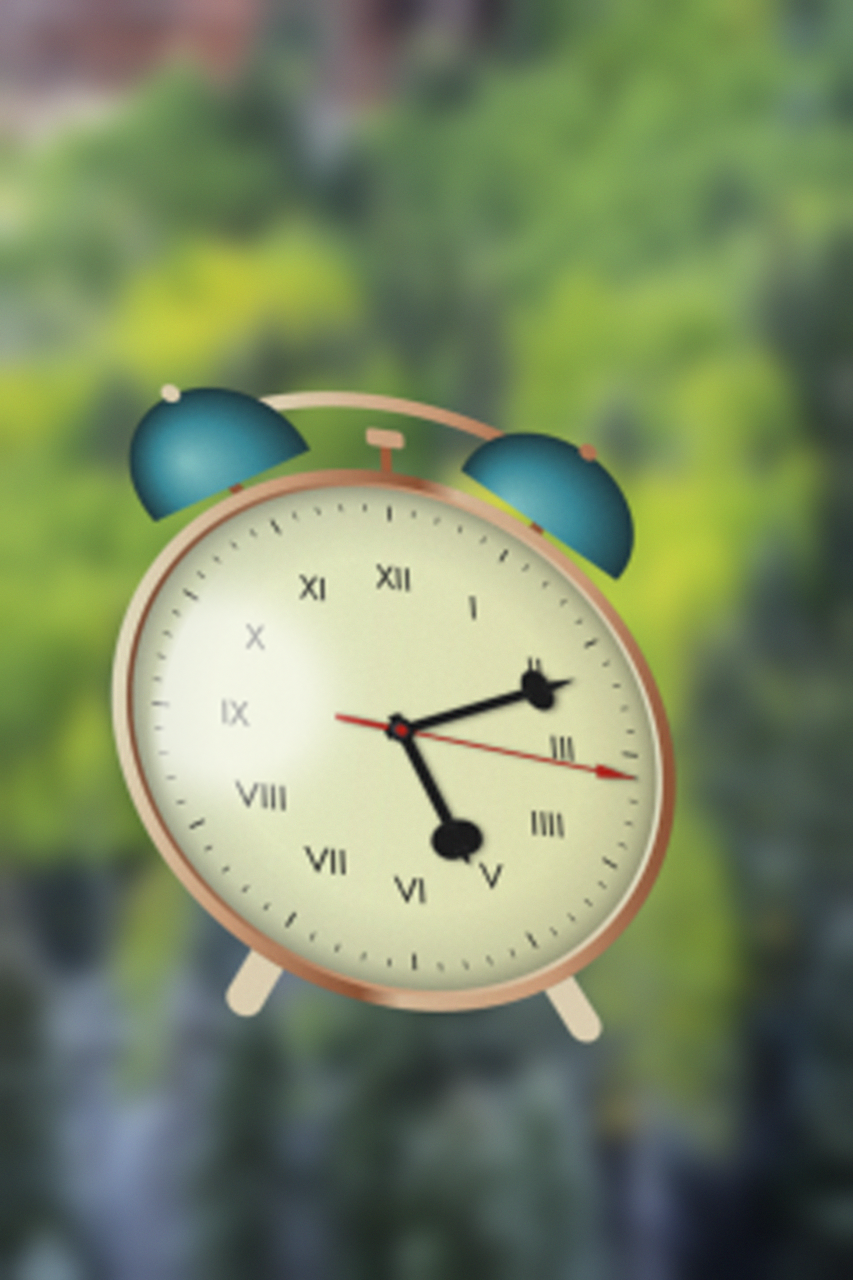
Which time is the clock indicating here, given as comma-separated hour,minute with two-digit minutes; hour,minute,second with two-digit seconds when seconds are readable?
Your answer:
5,11,16
